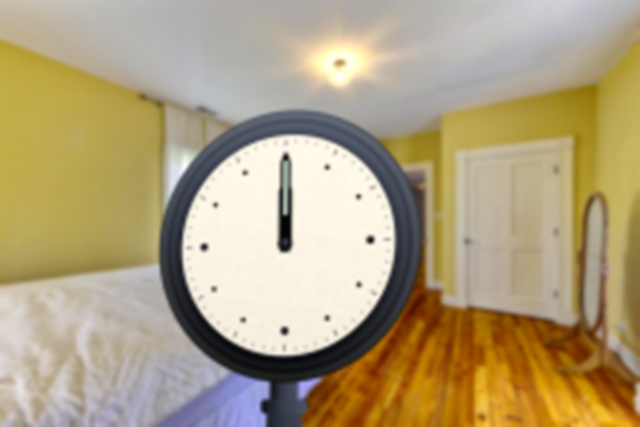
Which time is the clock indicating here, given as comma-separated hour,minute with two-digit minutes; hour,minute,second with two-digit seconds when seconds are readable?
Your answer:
12,00
